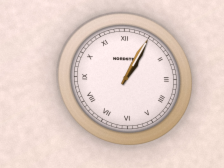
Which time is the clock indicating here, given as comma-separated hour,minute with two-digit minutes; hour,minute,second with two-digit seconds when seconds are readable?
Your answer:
1,05
